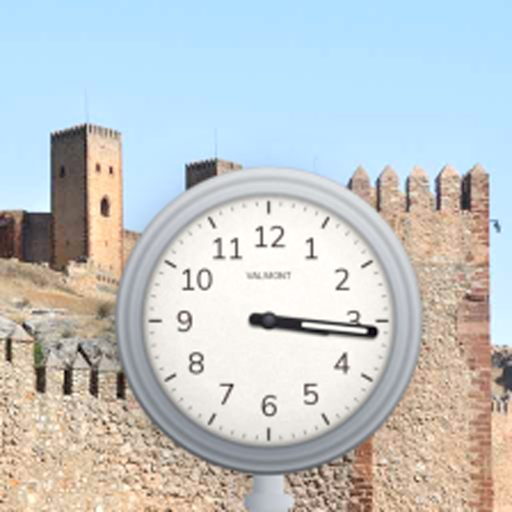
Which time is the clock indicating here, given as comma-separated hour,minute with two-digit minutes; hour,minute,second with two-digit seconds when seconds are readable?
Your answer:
3,16
